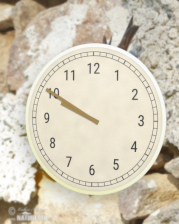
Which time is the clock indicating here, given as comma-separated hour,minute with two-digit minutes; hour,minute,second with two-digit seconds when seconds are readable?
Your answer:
9,50
